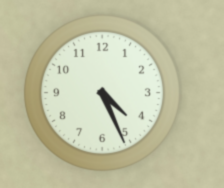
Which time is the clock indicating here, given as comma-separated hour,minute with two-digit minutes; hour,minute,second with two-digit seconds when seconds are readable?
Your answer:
4,26
